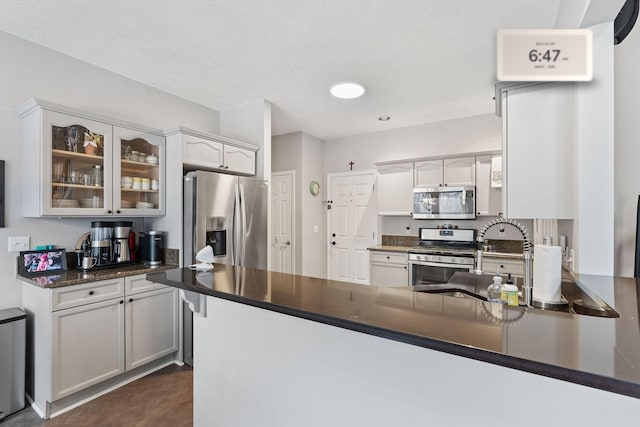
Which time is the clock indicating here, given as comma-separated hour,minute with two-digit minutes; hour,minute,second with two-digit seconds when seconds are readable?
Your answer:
6,47
